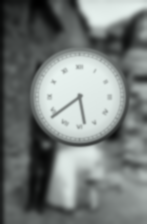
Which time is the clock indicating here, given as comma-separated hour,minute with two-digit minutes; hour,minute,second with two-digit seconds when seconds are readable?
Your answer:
5,39
